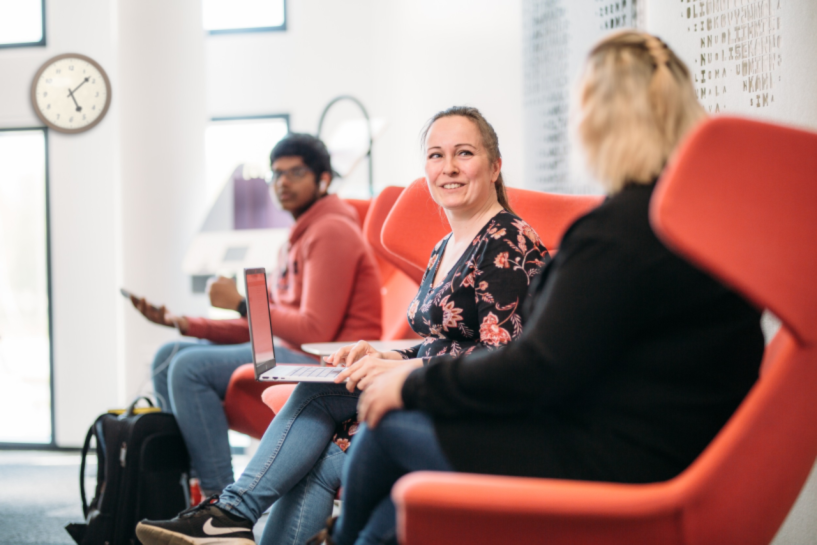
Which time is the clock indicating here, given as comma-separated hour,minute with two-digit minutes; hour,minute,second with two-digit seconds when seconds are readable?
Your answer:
5,08
